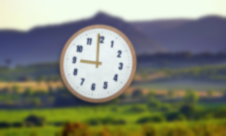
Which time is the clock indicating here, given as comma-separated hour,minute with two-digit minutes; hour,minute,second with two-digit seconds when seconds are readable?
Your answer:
8,59
